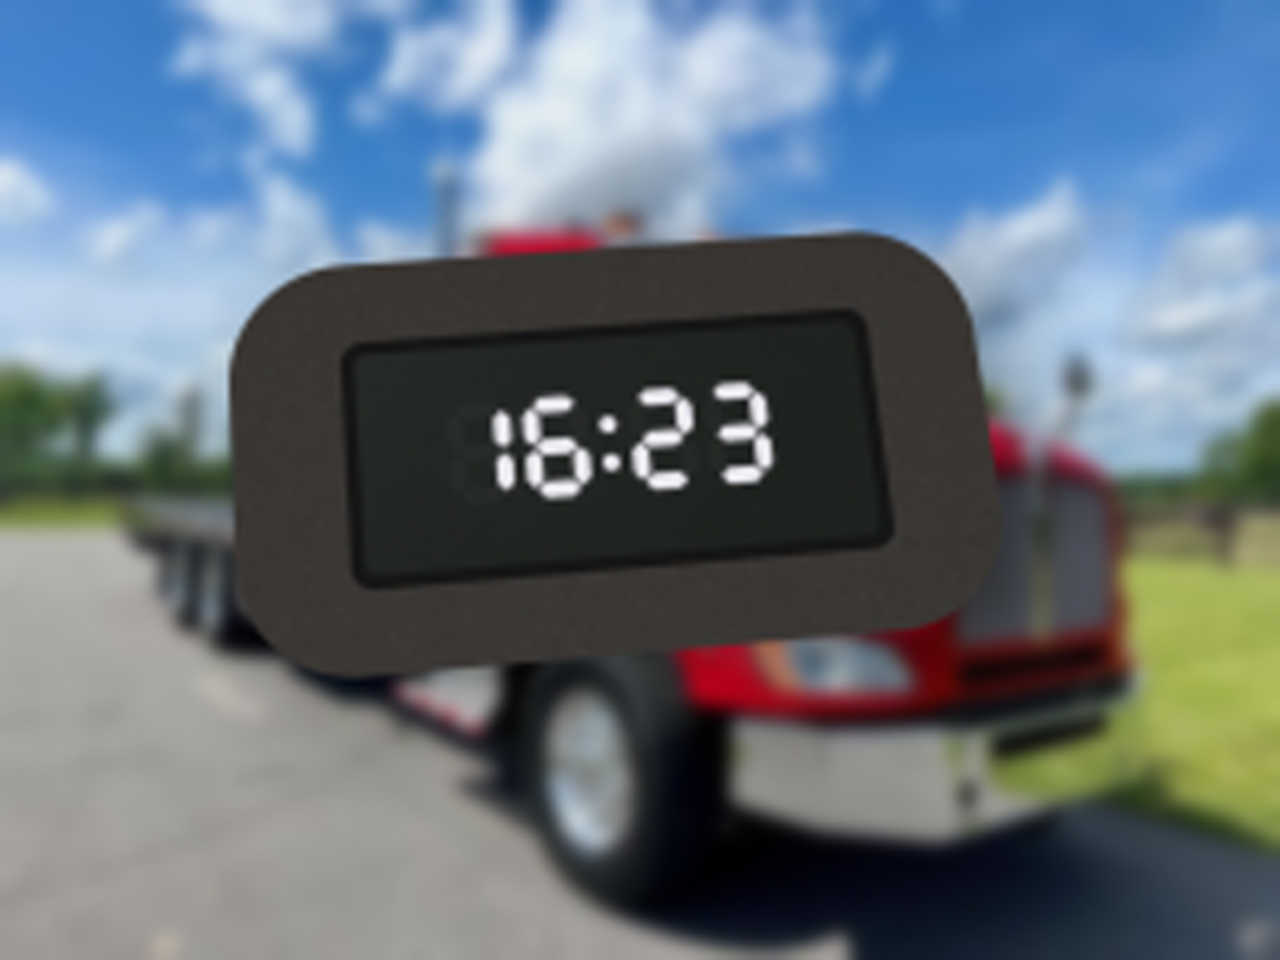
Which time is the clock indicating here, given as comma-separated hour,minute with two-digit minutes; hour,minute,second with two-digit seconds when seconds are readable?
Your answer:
16,23
